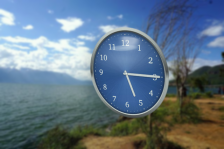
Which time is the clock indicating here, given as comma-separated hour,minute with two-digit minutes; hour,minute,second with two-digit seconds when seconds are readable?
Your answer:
5,15
